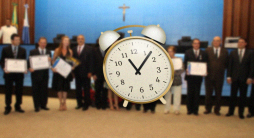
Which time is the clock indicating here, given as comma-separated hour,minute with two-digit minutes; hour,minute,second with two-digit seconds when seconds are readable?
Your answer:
11,07
